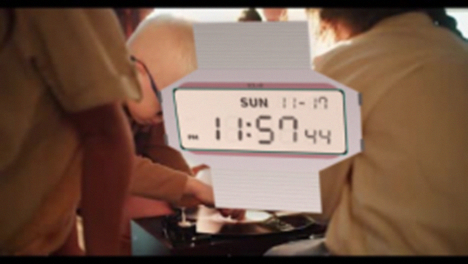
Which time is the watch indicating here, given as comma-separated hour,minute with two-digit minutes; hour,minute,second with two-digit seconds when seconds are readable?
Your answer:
11,57,44
